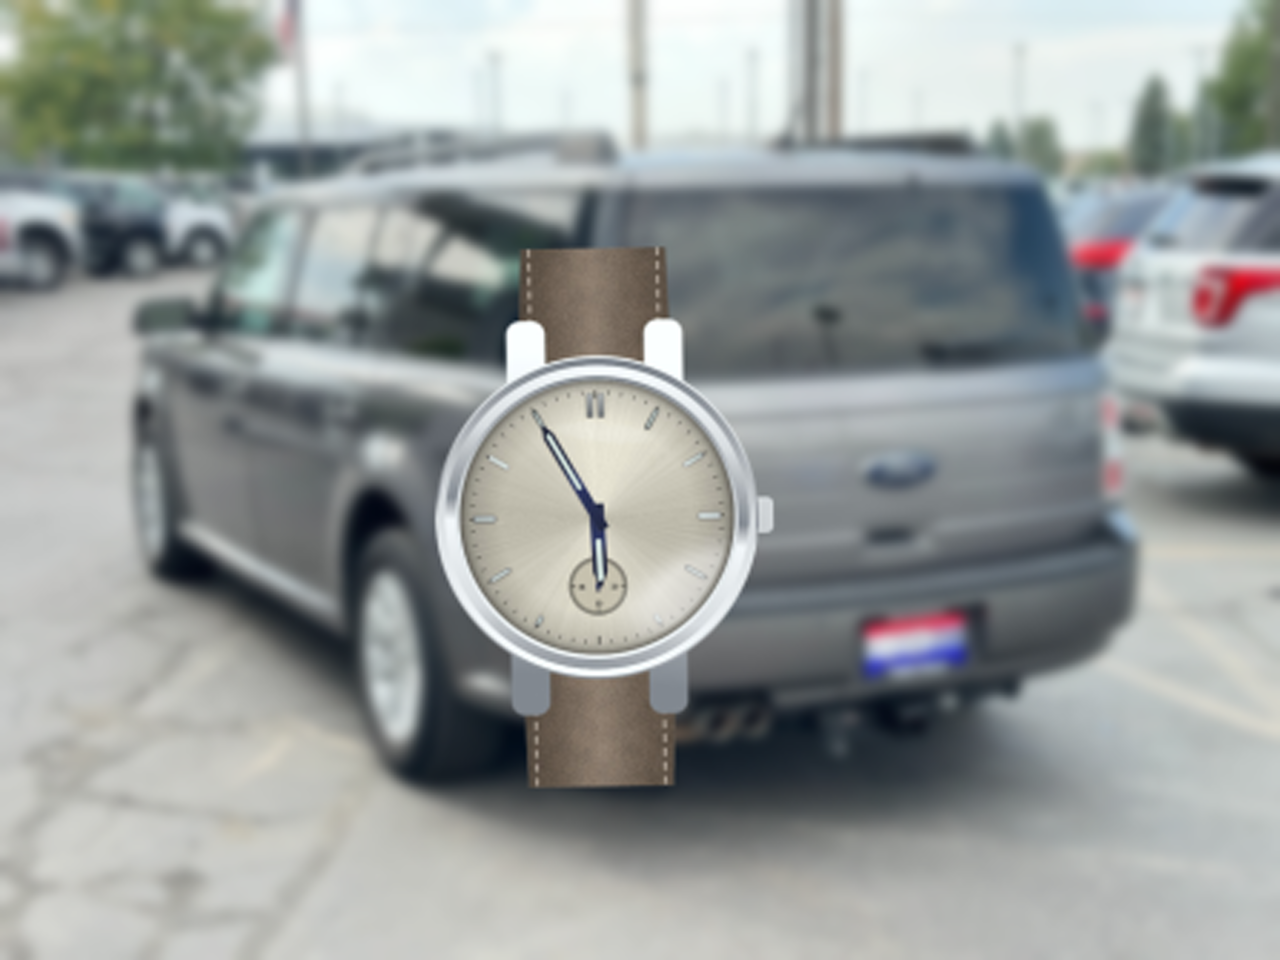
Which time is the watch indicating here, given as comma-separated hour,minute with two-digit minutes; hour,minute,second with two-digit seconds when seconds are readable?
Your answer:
5,55
